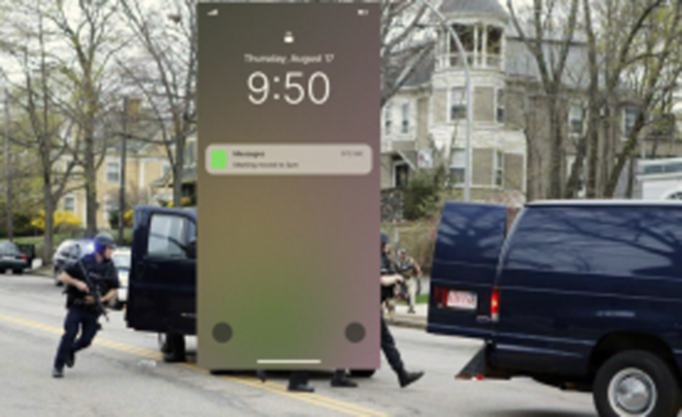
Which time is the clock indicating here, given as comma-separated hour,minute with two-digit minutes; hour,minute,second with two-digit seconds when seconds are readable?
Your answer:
9,50
